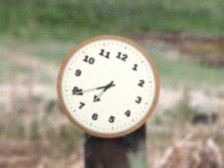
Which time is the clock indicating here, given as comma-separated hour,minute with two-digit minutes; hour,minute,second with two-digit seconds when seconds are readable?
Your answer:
6,39
